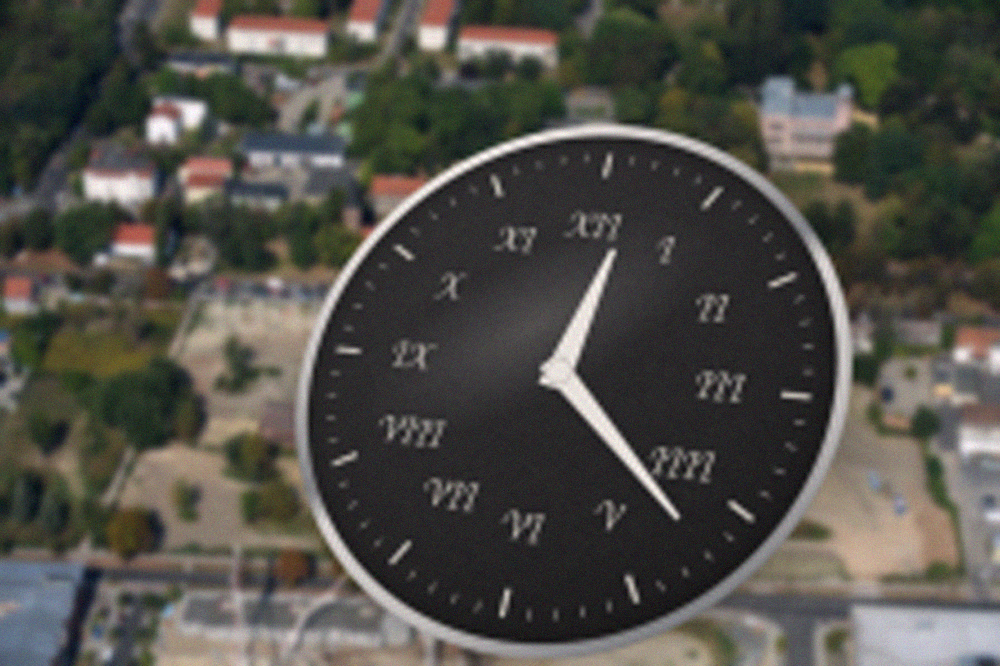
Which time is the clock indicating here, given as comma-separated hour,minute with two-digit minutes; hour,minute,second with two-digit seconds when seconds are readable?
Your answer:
12,22
